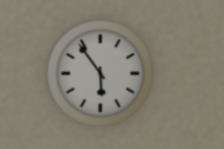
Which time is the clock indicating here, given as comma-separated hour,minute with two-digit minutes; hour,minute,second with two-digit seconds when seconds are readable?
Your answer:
5,54
